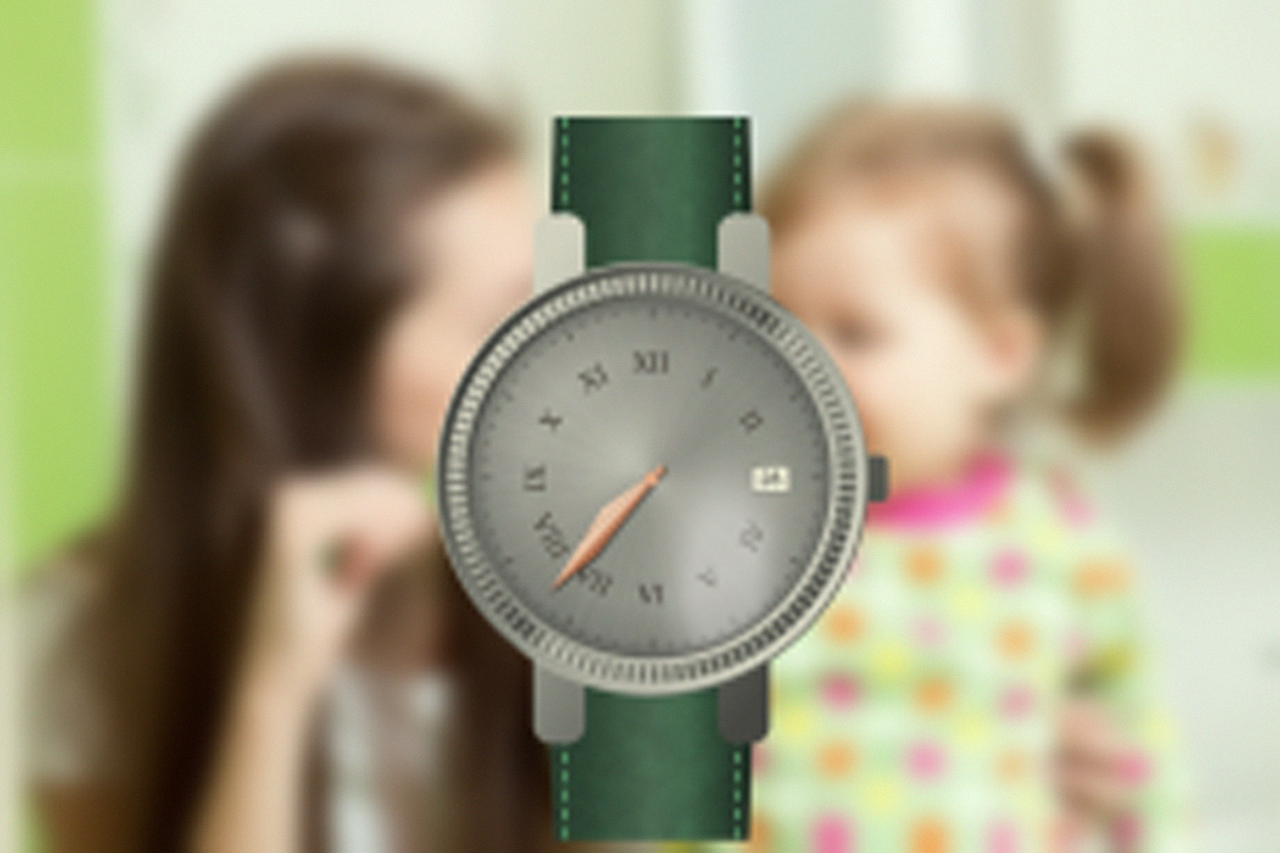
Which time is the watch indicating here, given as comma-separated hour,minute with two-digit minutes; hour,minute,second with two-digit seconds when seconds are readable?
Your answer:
7,37
